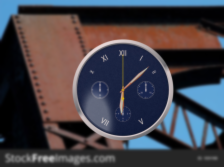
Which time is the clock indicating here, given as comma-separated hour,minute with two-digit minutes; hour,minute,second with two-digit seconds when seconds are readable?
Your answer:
6,08
